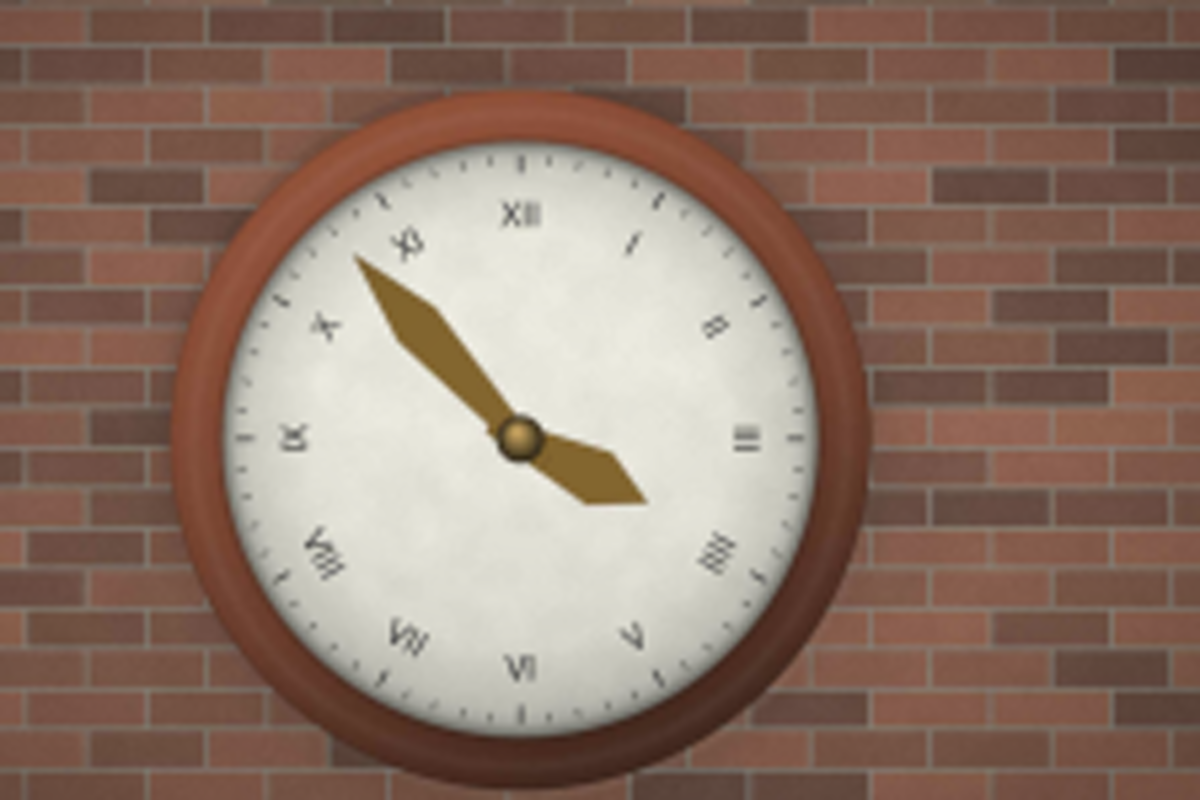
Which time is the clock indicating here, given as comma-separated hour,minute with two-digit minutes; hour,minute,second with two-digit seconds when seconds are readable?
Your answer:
3,53
